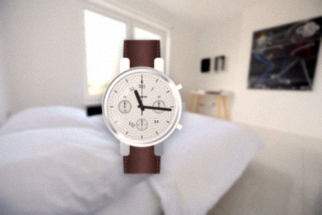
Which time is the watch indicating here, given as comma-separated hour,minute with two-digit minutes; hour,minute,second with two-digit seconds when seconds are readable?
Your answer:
11,16
